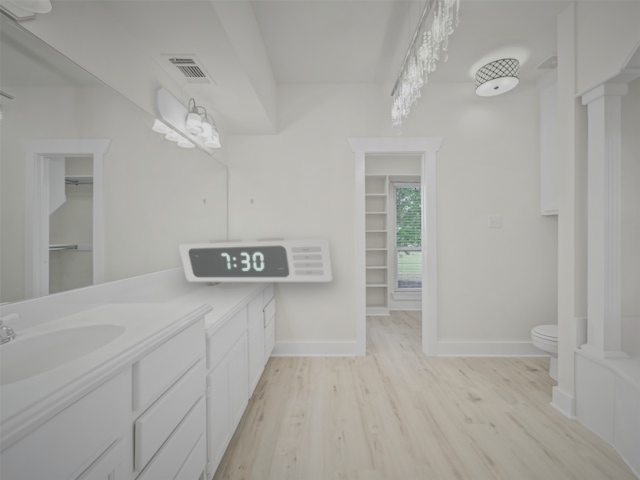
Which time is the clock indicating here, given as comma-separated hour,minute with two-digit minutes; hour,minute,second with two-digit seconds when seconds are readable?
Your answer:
7,30
